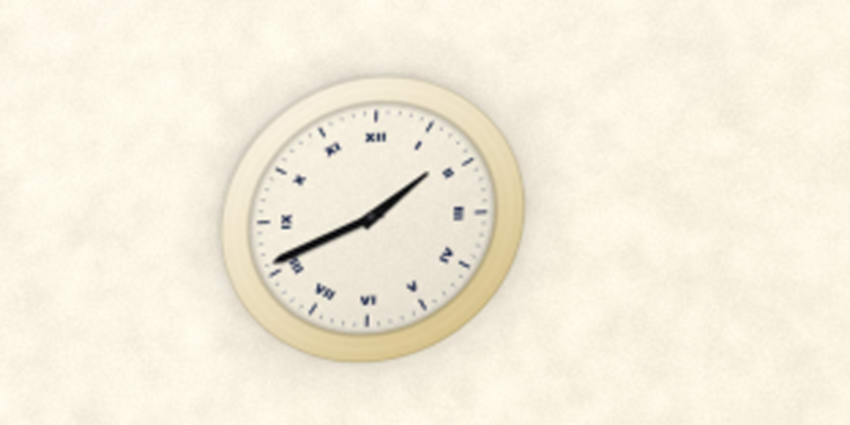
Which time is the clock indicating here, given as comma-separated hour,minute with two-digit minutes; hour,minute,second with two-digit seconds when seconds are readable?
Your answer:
1,41
